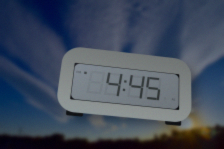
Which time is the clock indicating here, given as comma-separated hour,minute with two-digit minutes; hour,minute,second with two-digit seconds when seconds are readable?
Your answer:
4,45
